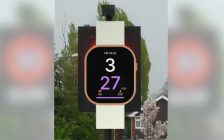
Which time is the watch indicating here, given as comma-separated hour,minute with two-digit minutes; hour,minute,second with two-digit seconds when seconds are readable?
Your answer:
3,27
